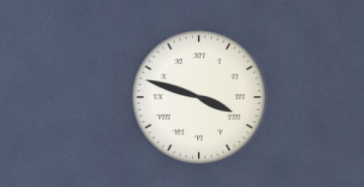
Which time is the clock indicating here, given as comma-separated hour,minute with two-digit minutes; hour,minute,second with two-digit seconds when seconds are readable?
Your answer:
3,48
